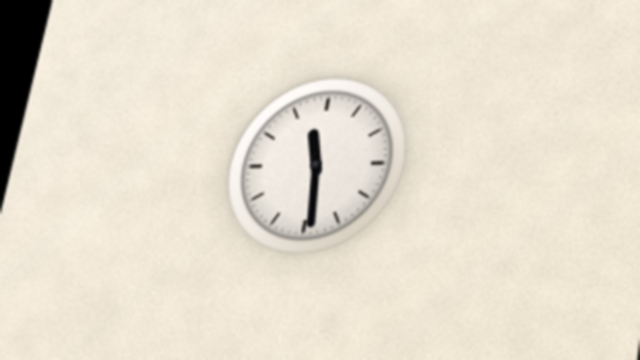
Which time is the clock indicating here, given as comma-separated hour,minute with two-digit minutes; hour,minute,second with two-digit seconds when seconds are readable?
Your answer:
11,29
